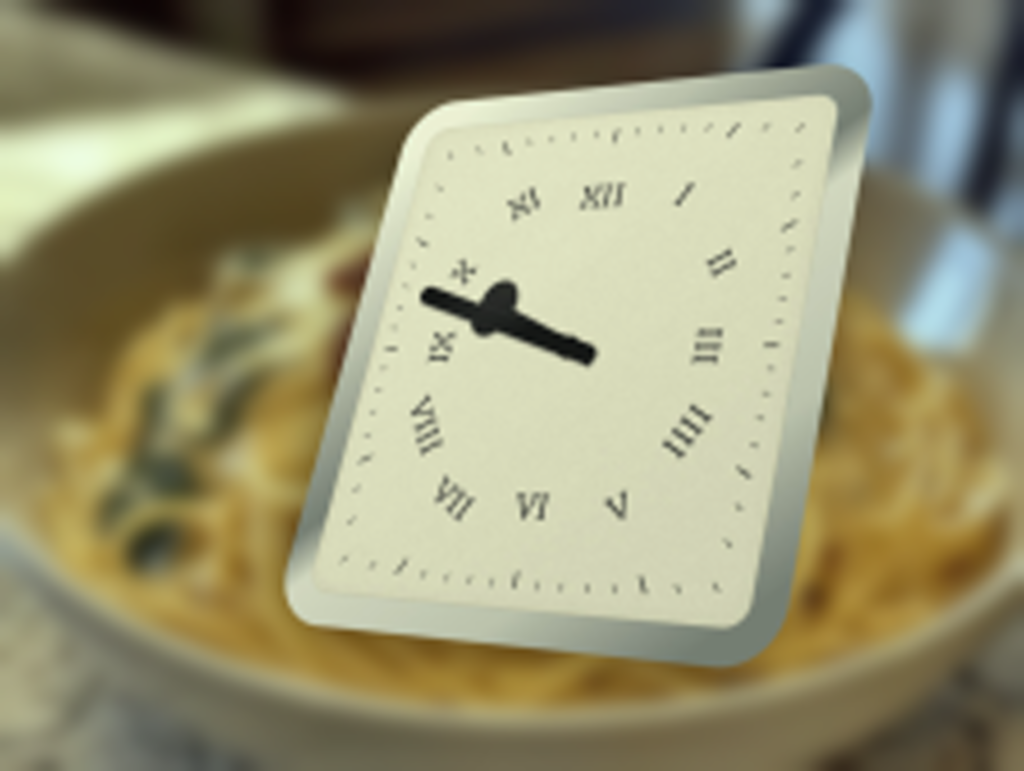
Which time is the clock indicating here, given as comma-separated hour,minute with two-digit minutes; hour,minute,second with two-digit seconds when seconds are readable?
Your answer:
9,48
